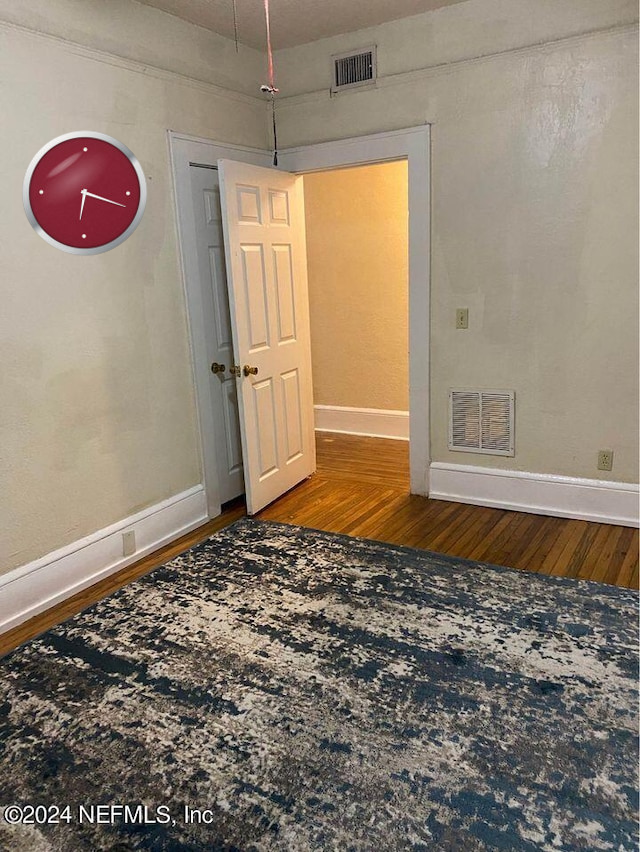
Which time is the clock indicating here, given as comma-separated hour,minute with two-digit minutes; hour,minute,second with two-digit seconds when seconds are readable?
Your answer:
6,18
